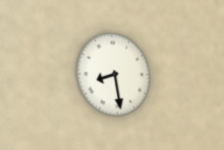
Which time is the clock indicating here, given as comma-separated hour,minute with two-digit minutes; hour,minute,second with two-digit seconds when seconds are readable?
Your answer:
8,29
